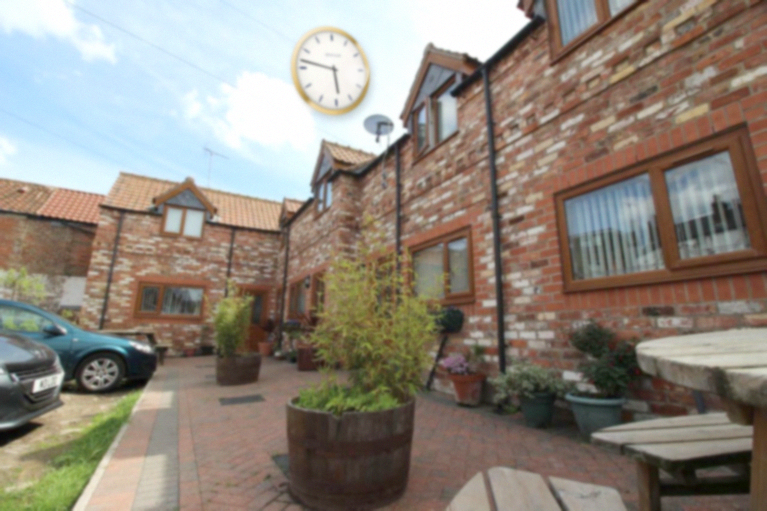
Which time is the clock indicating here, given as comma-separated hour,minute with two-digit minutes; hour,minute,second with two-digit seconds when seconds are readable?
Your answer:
5,47
